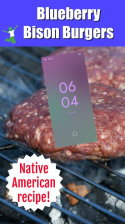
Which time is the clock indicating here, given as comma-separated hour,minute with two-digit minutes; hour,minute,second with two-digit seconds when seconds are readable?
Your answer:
6,04
